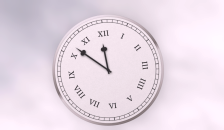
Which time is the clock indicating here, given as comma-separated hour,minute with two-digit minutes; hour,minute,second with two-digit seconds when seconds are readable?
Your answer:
11,52
